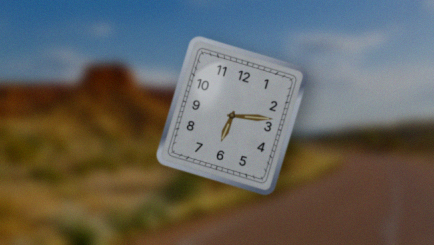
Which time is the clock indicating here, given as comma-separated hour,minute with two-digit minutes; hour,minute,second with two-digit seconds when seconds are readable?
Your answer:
6,13
